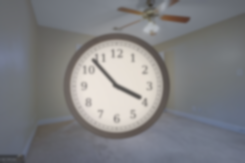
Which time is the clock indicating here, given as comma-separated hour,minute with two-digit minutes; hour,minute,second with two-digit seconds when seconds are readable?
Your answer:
3,53
